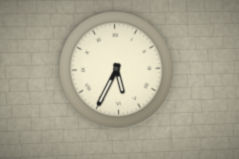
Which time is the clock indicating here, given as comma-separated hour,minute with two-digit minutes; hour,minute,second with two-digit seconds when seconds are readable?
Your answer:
5,35
